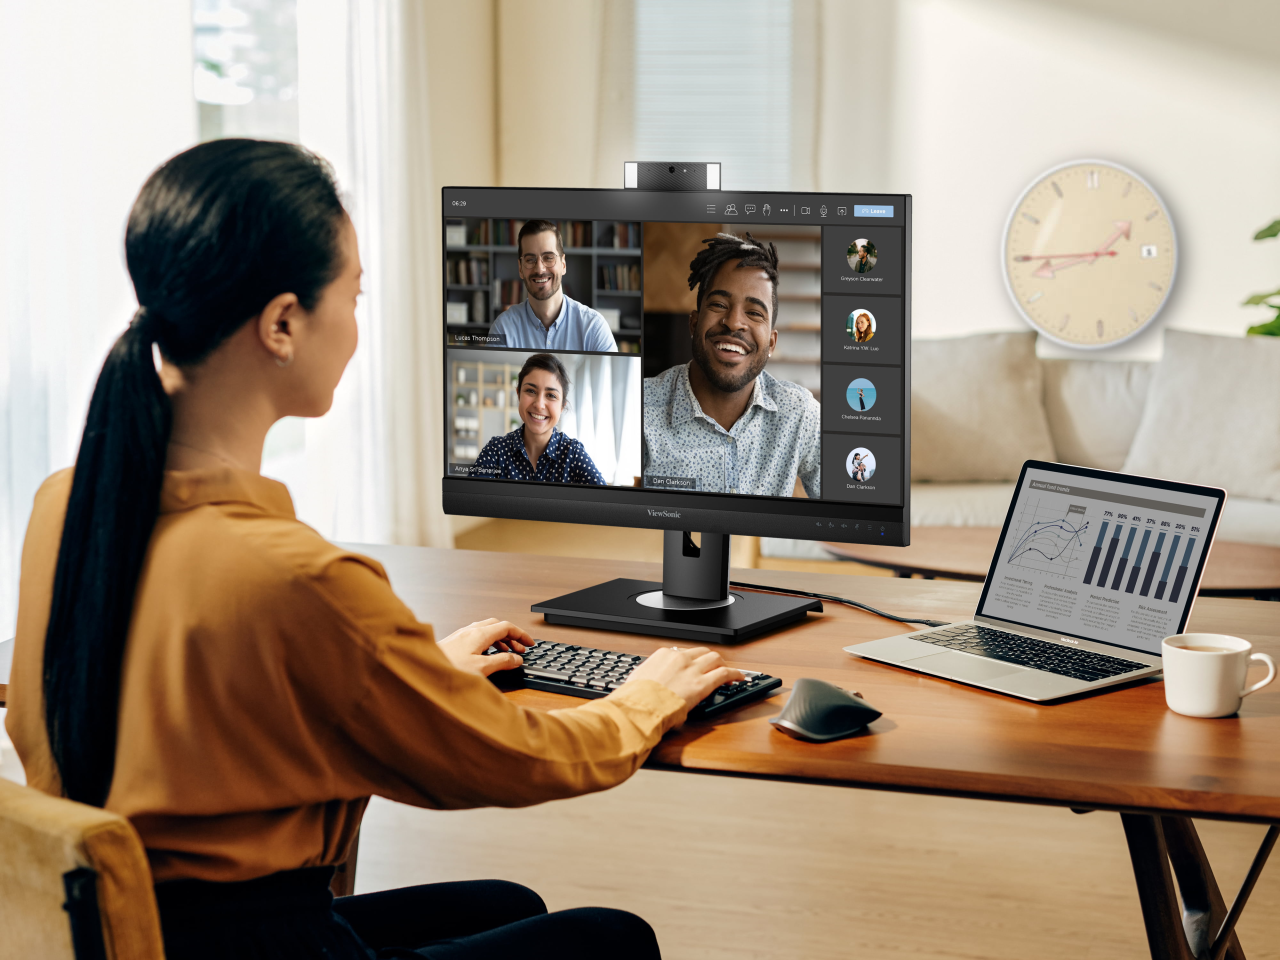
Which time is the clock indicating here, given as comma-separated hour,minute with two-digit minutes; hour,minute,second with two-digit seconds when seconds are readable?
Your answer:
1,42,45
